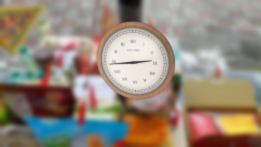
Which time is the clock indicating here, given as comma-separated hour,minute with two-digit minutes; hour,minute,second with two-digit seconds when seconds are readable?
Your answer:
2,44
